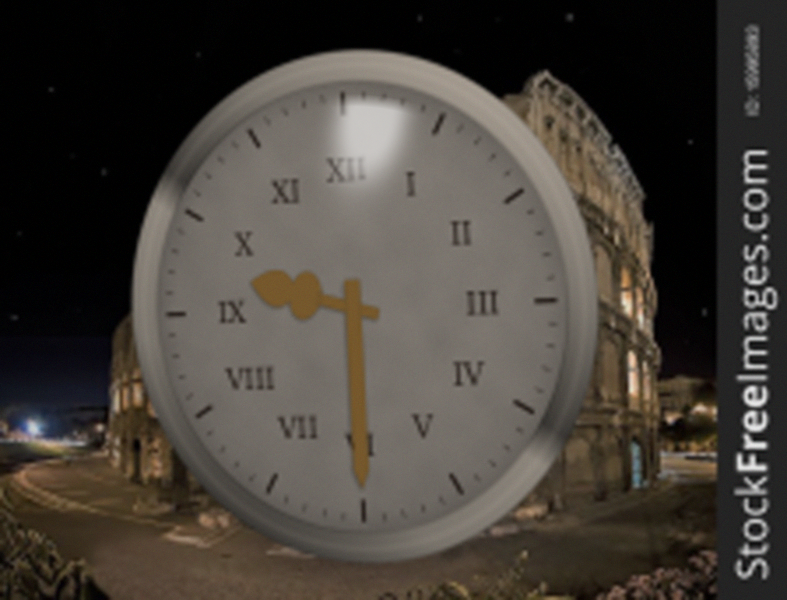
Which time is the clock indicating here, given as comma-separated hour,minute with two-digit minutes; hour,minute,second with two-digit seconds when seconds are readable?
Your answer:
9,30
